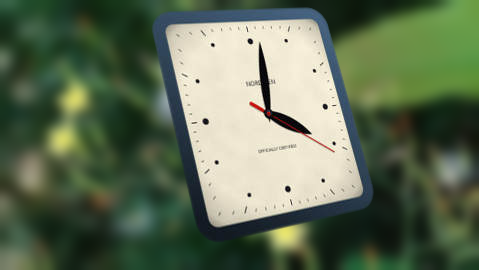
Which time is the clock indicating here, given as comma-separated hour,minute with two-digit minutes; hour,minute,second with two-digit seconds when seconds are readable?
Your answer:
4,01,21
